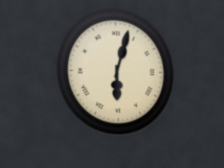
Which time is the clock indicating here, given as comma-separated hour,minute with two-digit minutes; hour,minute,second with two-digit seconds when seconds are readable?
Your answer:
6,03
